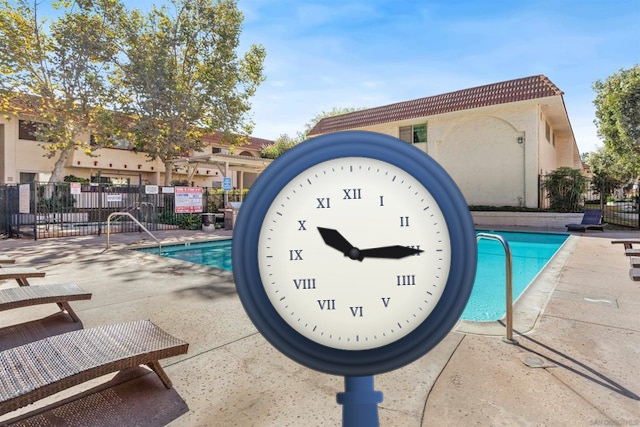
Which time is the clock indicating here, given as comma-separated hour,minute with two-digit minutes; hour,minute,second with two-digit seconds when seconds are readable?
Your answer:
10,15
